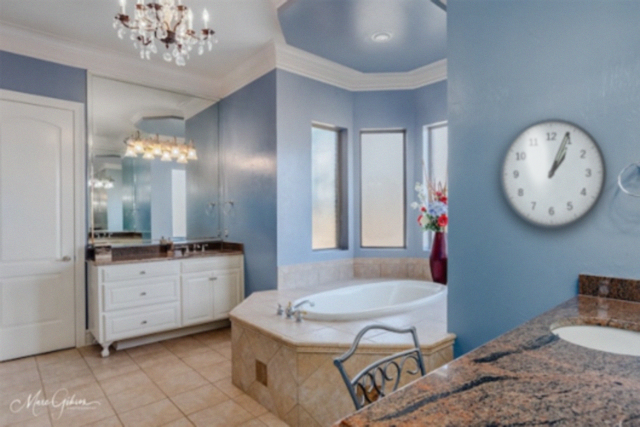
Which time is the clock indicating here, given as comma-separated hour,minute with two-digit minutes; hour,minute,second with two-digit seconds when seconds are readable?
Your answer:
1,04
